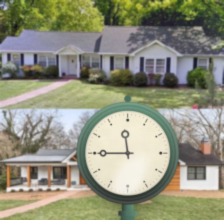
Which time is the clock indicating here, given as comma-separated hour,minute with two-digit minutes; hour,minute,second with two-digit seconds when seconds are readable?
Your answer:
11,45
